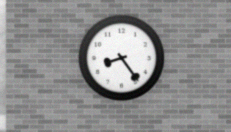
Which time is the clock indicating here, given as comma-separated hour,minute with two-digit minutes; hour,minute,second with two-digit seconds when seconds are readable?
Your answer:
8,24
